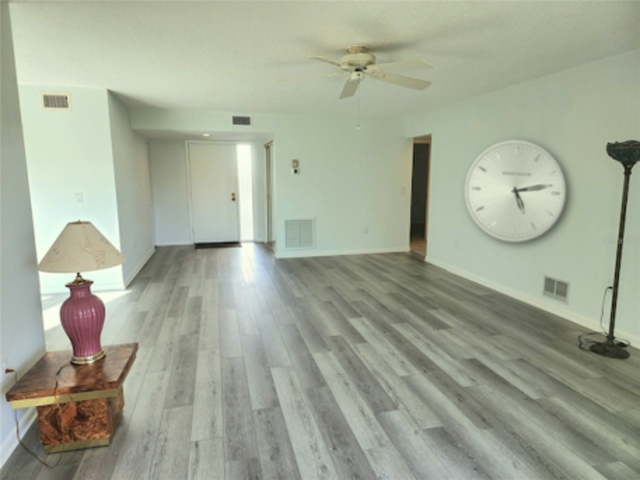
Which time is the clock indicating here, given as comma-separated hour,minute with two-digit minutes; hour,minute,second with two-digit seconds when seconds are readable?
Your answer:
5,13
